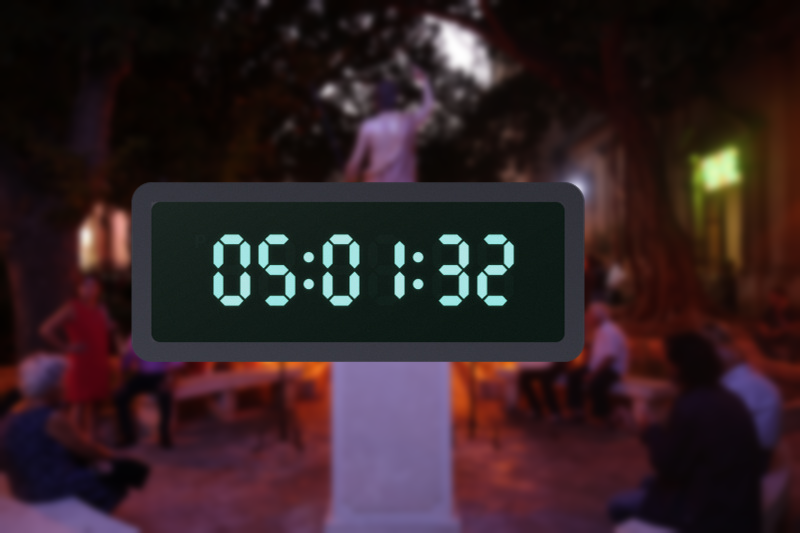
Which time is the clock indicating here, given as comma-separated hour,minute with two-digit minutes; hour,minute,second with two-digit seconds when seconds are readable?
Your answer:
5,01,32
